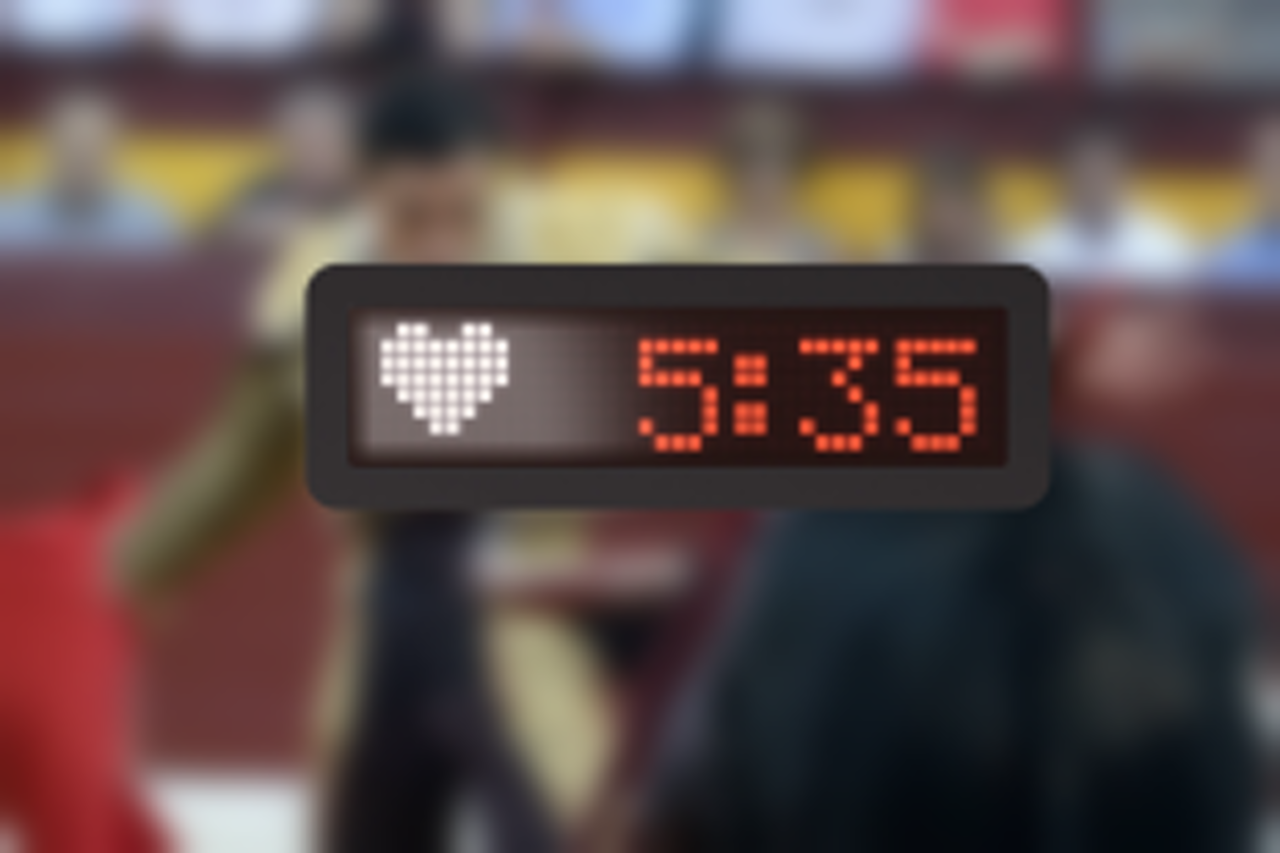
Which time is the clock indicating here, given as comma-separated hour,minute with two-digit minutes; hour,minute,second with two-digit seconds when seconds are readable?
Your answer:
5,35
